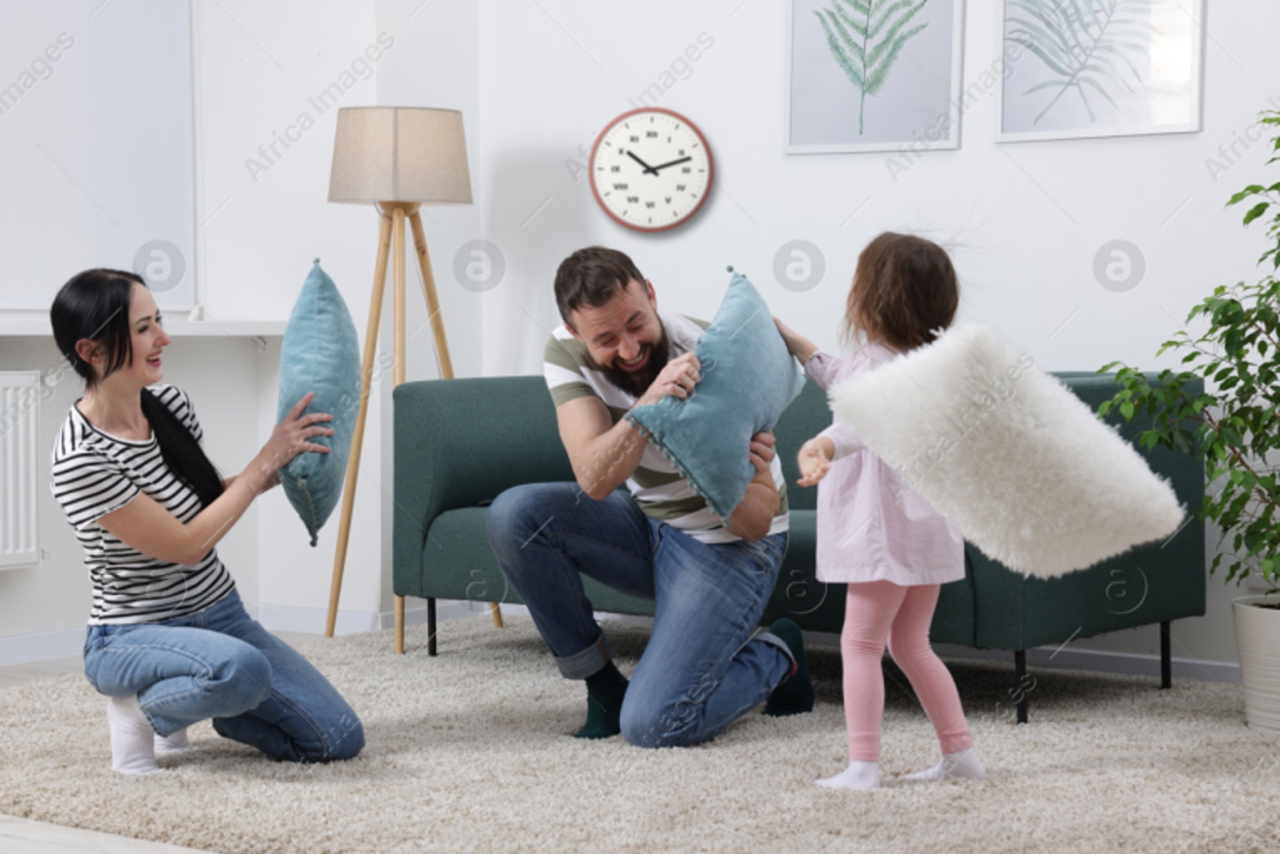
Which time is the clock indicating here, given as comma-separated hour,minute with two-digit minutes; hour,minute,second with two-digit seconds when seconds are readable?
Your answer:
10,12
